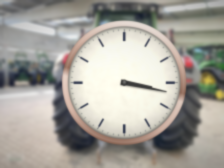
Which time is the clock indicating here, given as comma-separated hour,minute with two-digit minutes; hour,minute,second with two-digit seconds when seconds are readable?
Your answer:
3,17
